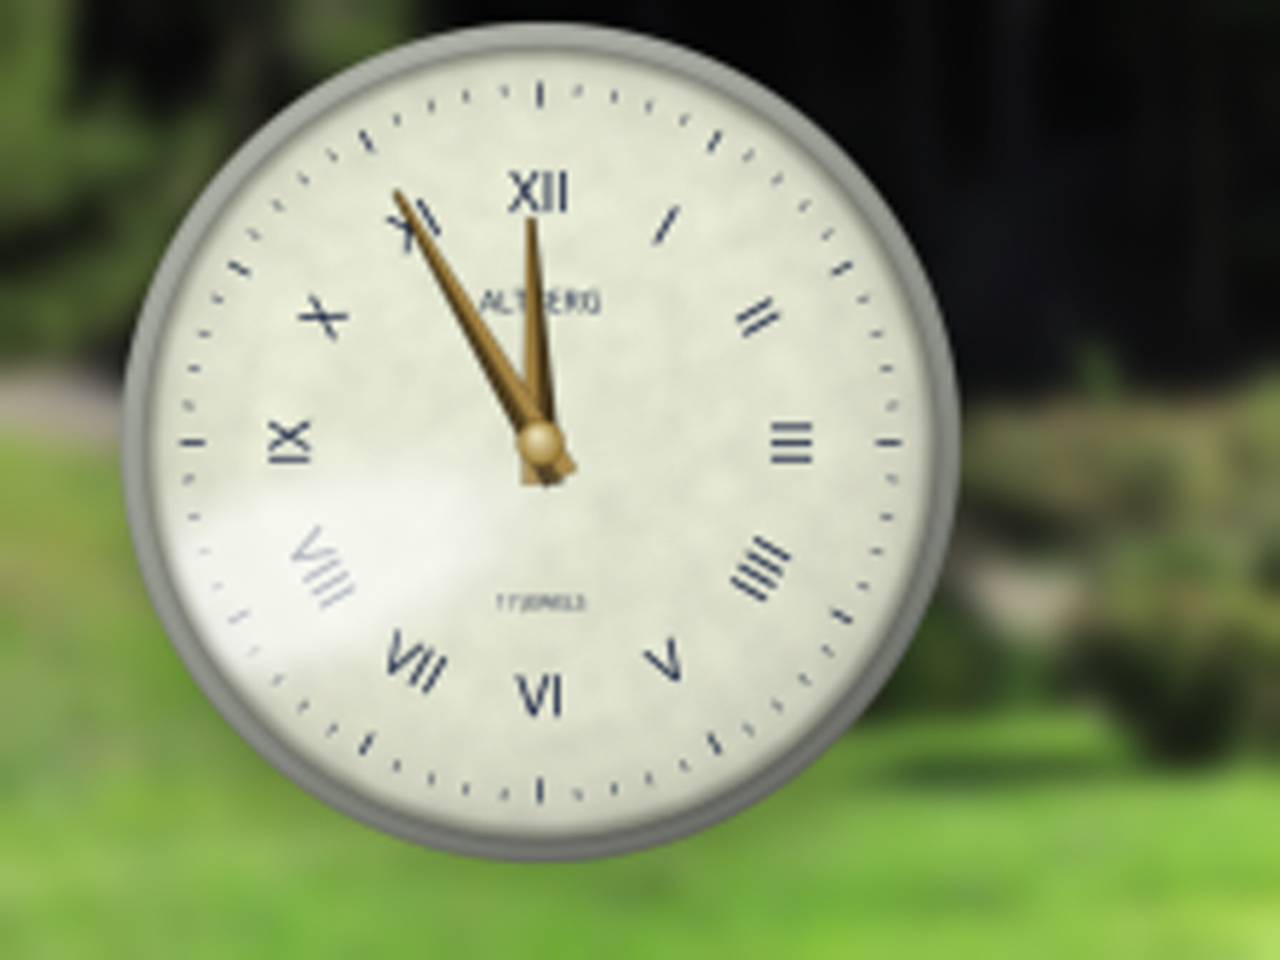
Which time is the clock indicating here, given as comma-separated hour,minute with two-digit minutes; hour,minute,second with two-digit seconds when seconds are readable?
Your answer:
11,55
